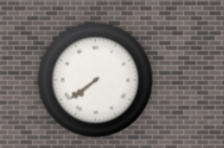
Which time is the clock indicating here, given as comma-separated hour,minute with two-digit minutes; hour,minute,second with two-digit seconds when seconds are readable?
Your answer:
7,39
